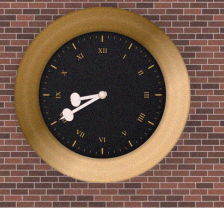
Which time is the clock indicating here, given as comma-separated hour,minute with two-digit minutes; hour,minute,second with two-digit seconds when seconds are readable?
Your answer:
8,40
